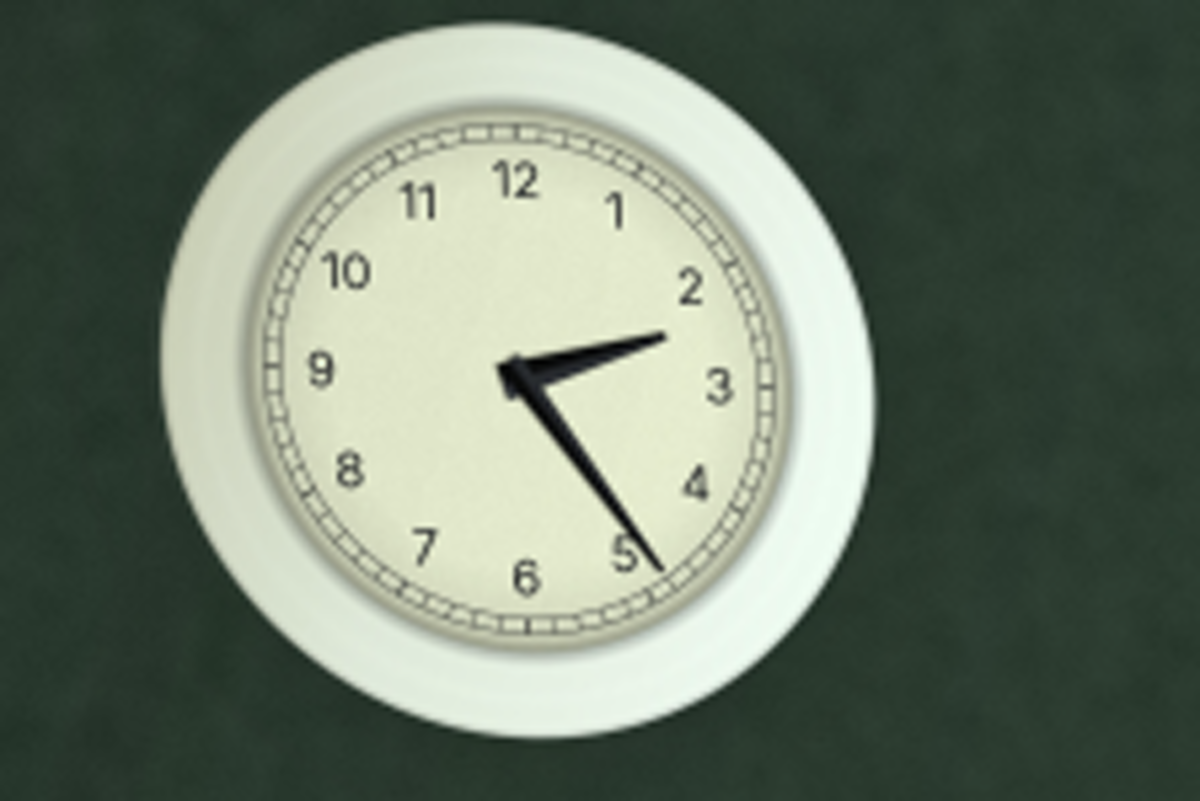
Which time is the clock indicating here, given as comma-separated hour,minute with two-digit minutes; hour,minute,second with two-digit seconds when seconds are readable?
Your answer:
2,24
